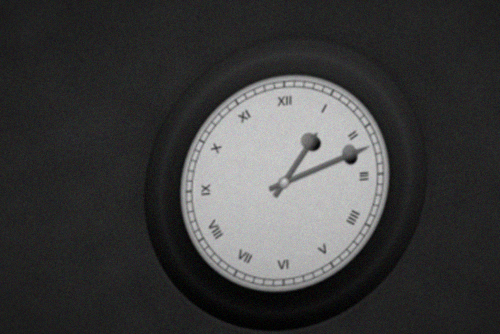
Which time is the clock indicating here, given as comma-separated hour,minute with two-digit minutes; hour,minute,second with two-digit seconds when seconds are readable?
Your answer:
1,12
